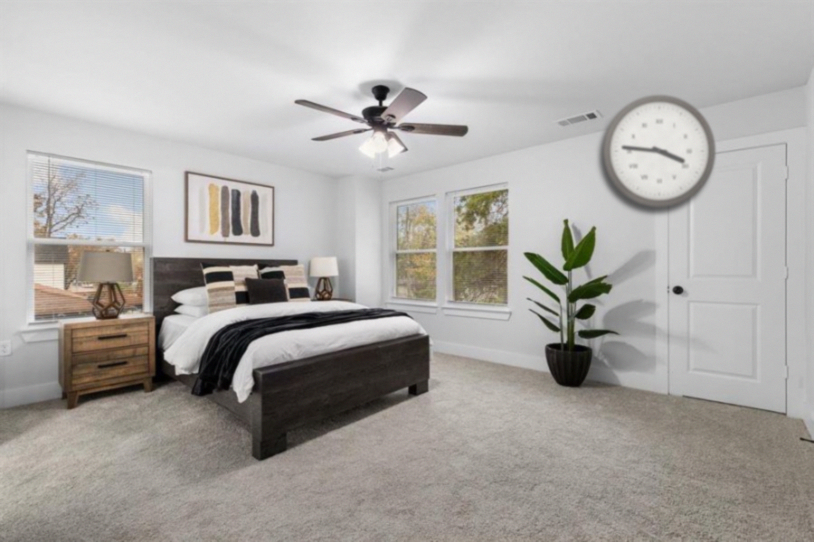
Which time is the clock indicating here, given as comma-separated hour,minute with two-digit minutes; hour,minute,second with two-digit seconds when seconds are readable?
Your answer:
3,46
